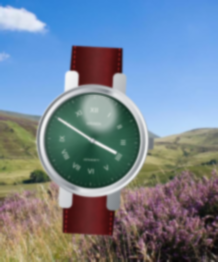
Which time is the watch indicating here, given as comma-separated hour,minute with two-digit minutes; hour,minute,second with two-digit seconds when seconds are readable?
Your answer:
3,50
